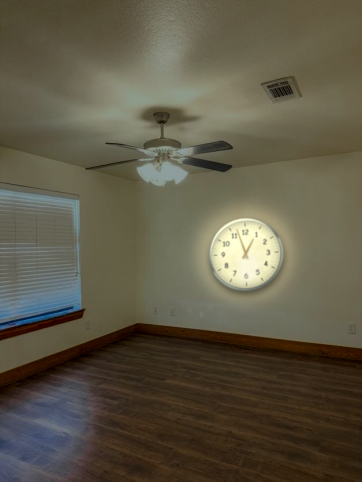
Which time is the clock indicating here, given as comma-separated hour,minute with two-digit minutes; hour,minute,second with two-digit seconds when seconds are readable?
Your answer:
12,57
